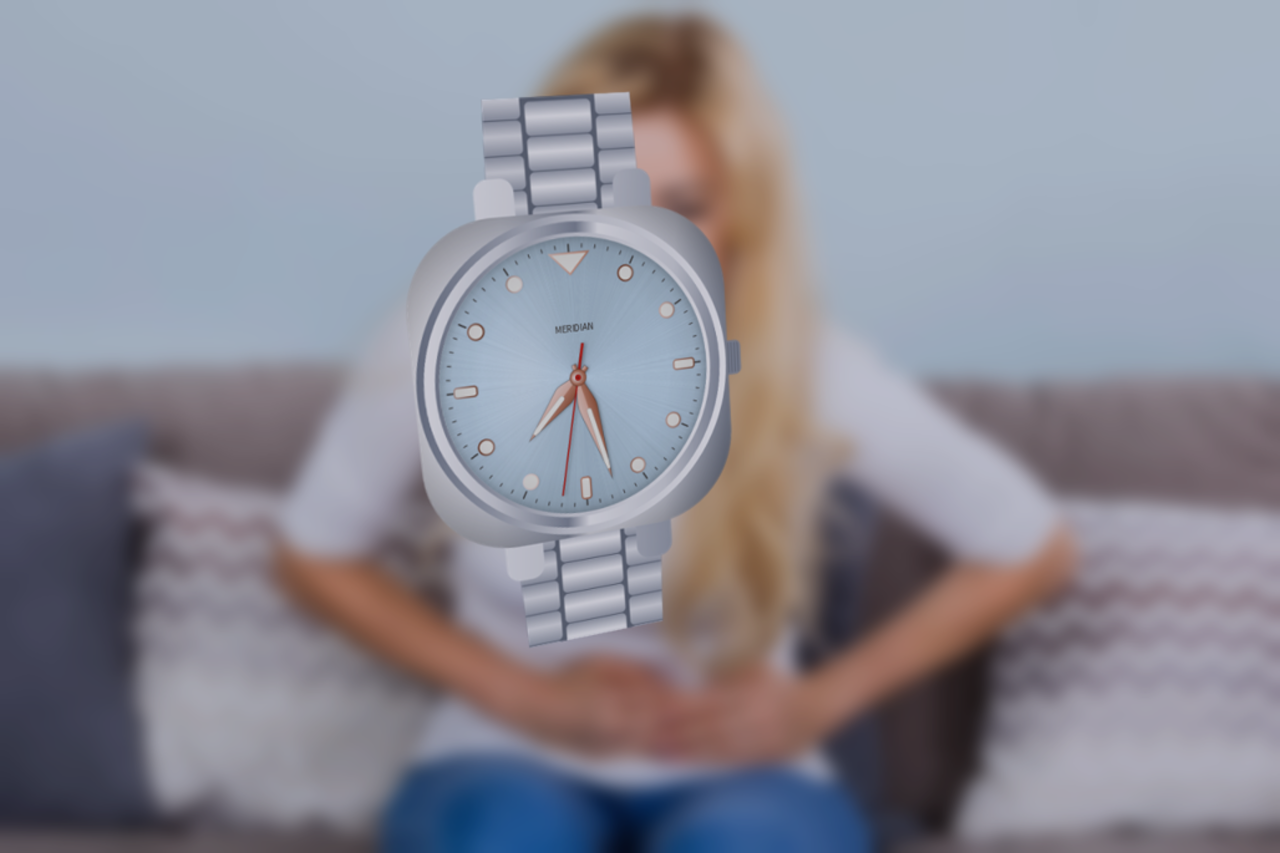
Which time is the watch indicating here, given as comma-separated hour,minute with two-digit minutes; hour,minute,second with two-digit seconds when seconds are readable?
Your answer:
7,27,32
